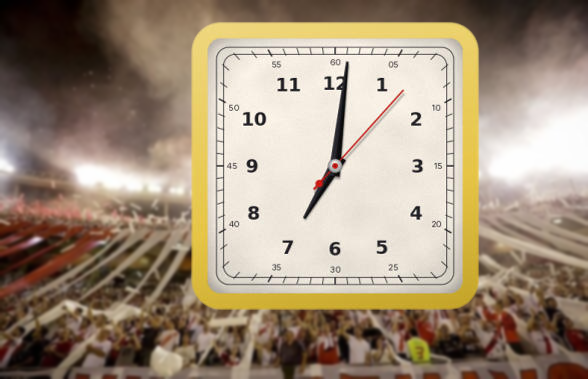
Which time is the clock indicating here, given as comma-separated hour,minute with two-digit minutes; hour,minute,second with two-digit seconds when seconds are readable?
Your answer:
7,01,07
